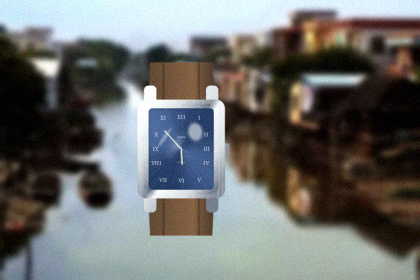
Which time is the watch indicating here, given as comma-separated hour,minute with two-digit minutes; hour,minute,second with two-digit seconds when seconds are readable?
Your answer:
5,53
